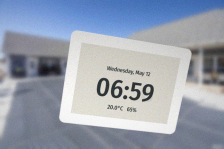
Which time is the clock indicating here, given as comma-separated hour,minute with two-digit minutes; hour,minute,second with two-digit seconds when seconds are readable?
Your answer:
6,59
